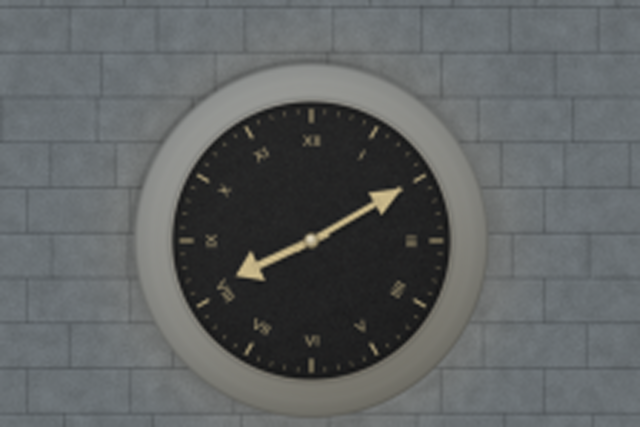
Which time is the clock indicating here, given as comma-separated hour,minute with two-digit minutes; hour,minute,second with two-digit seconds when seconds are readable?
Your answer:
8,10
